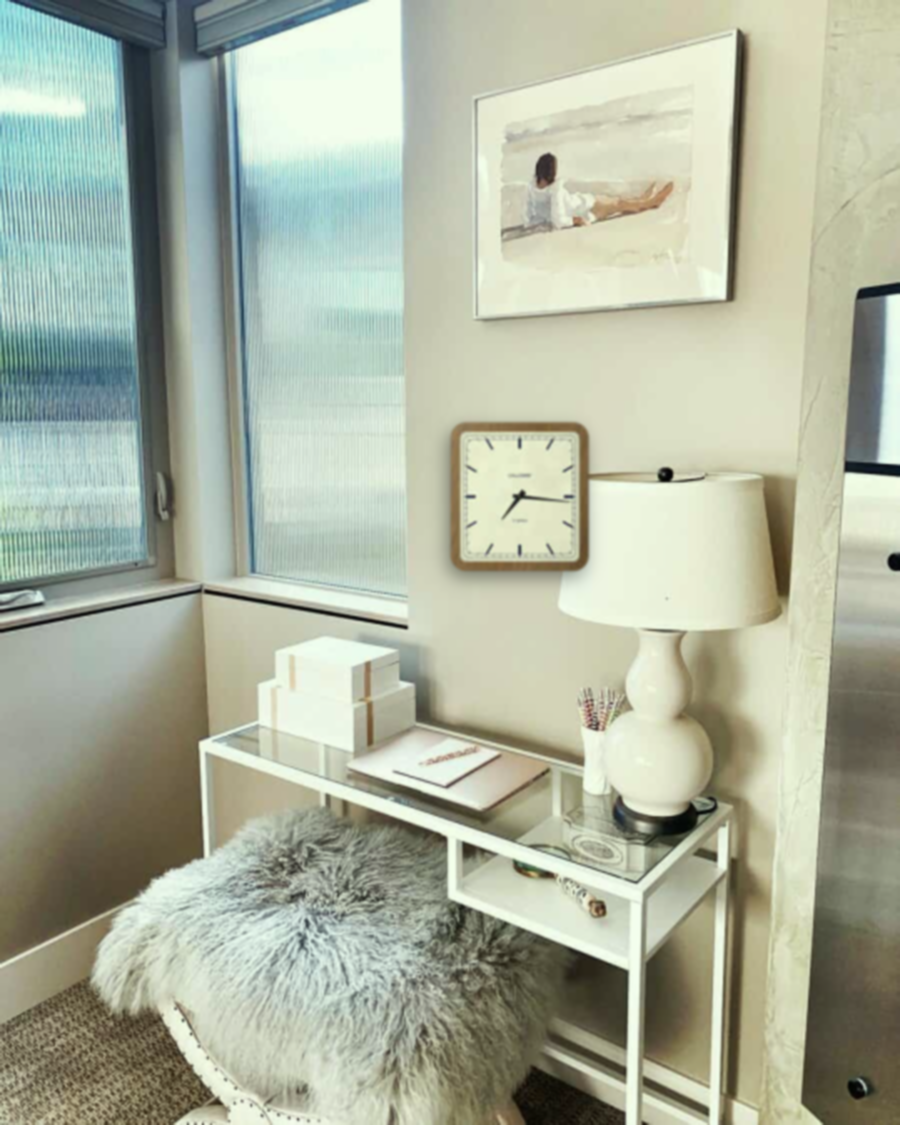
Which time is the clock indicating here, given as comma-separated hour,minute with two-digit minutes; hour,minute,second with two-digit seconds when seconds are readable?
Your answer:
7,16
